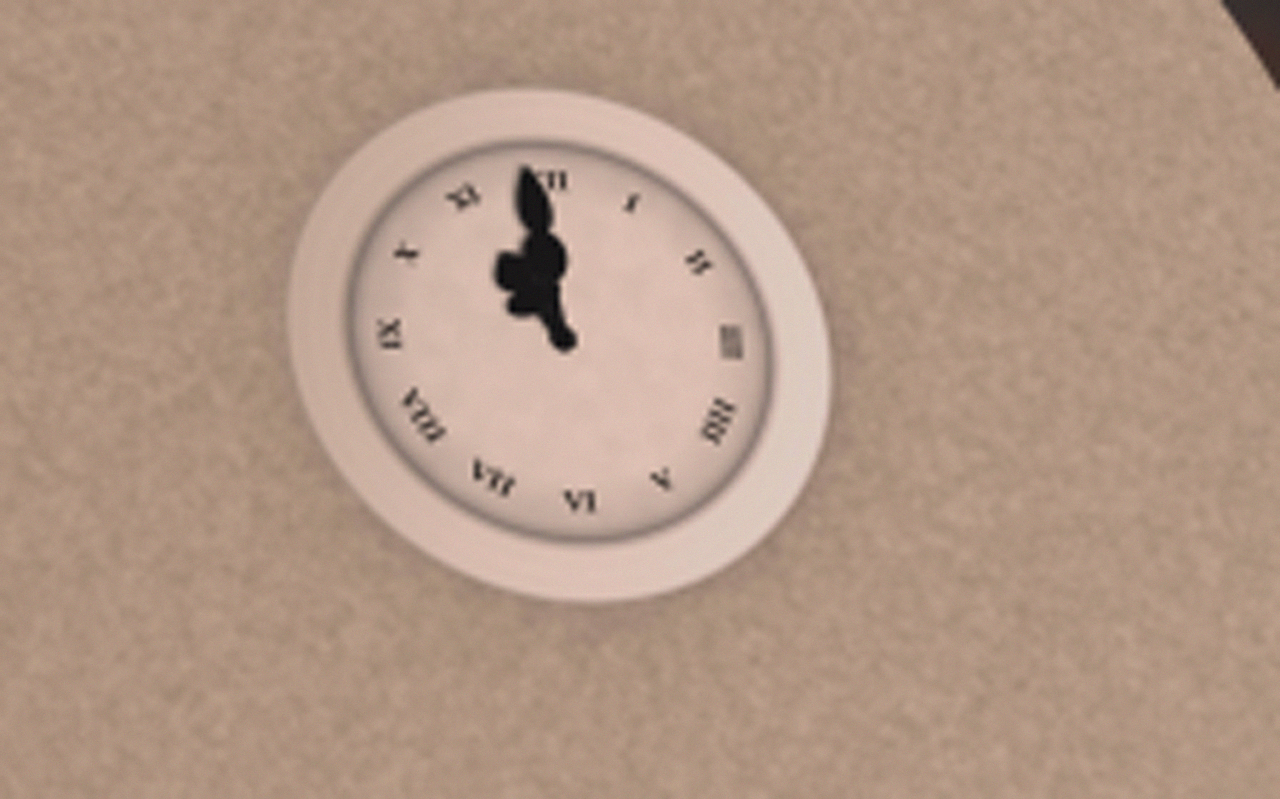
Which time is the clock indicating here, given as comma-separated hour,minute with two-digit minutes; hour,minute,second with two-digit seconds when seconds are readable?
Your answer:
10,59
